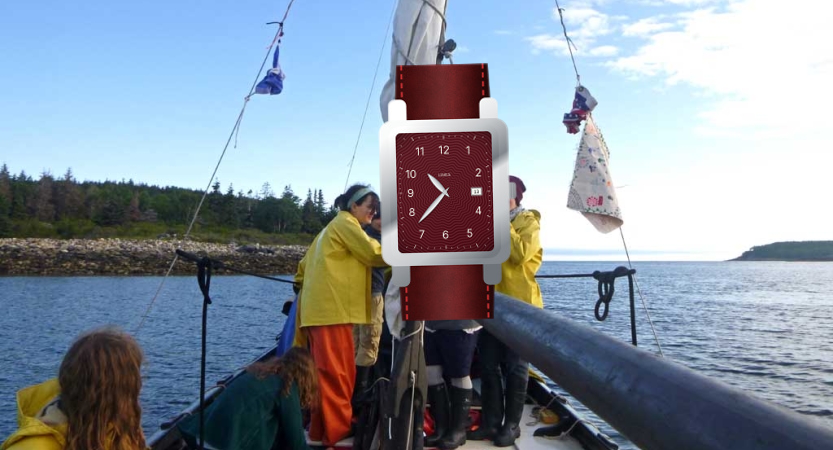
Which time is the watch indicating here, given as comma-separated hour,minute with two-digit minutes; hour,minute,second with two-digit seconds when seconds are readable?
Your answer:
10,37
